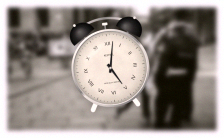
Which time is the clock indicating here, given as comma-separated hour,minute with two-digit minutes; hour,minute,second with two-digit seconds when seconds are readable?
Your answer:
5,02
